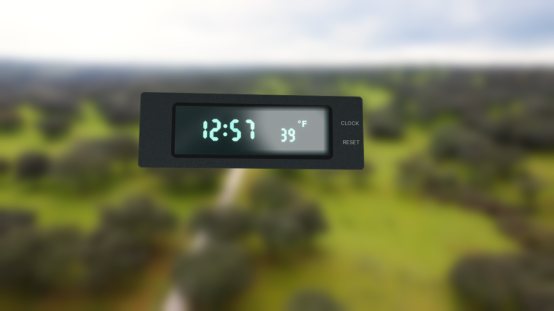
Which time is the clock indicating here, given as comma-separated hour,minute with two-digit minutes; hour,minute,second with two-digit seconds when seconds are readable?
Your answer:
12,57
